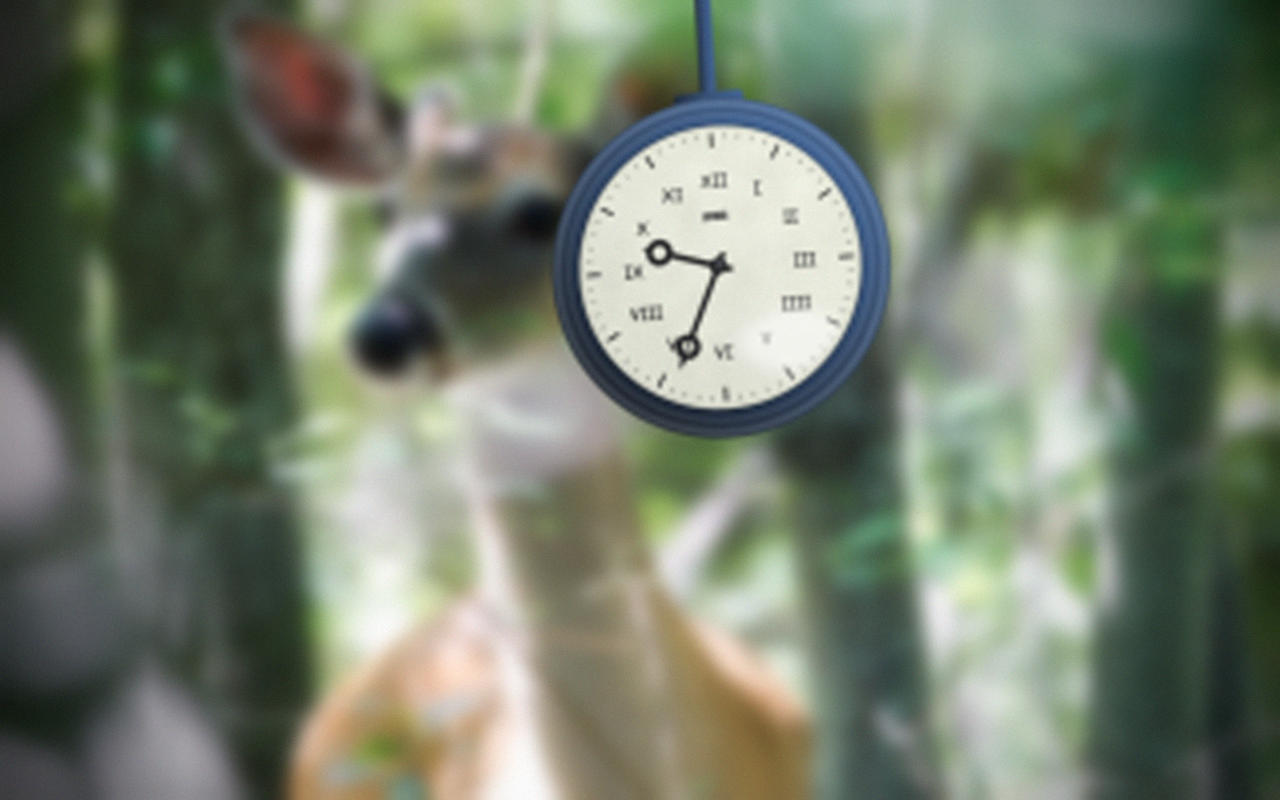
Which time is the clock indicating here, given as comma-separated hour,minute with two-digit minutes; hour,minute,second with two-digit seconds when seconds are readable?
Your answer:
9,34
